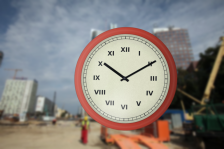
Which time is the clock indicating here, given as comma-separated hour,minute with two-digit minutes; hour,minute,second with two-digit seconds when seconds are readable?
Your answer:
10,10
